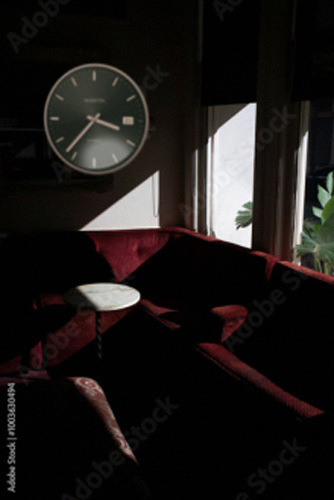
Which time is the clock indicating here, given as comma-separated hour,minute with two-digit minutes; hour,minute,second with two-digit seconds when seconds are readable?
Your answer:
3,37
